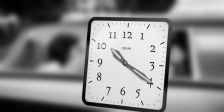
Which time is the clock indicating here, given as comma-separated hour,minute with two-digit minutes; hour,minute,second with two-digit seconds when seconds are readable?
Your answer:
10,20
